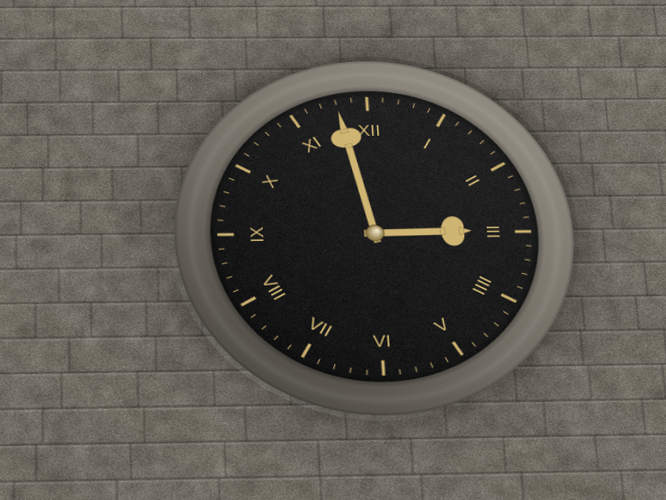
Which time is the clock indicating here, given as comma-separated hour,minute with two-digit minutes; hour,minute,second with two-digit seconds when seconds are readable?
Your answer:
2,58
